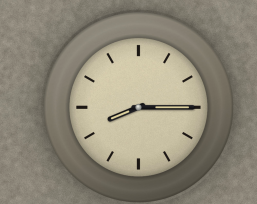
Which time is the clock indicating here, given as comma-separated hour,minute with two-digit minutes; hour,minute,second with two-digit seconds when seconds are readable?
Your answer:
8,15
